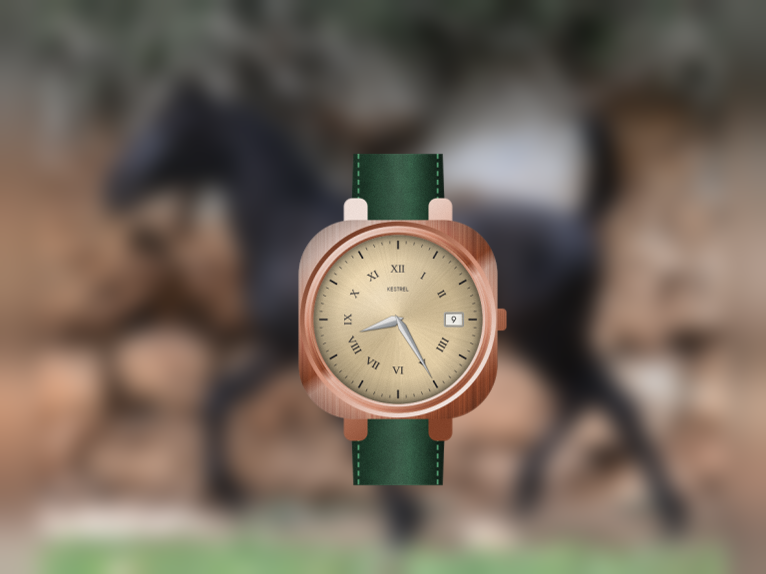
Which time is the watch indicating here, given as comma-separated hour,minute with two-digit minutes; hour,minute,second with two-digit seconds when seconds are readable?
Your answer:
8,25
